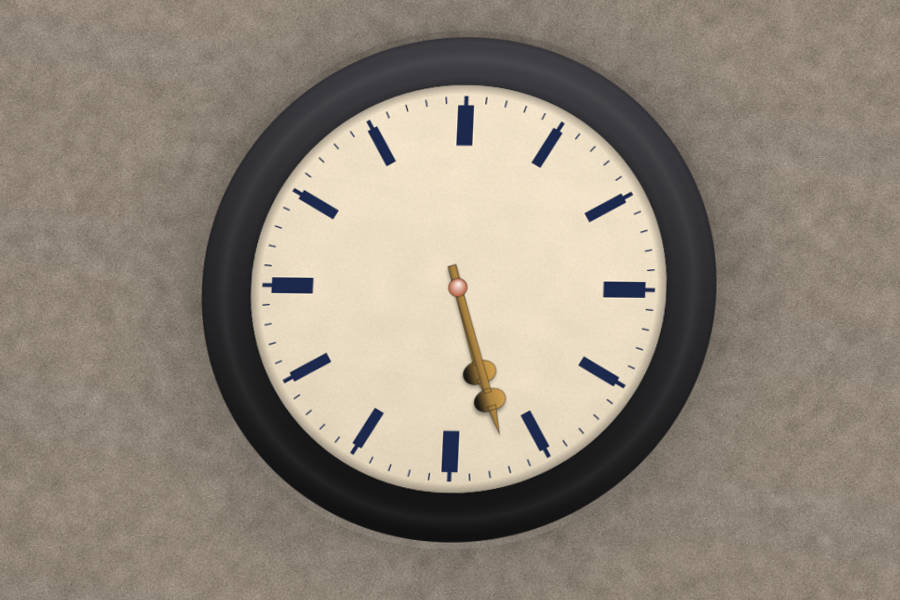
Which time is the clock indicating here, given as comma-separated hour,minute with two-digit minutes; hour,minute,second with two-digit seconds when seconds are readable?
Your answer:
5,27
